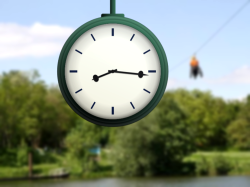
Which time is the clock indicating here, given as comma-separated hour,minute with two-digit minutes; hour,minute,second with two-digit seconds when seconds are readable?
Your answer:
8,16
